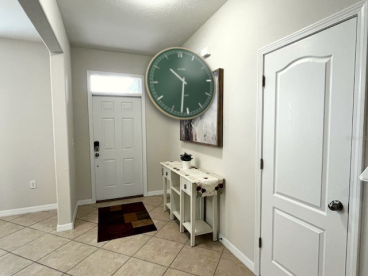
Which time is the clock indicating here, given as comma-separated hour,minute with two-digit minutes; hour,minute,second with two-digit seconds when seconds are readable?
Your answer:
10,32
